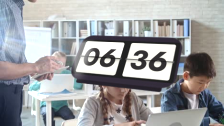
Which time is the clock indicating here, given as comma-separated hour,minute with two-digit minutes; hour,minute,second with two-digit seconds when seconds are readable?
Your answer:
6,36
